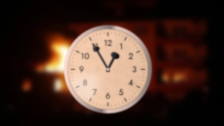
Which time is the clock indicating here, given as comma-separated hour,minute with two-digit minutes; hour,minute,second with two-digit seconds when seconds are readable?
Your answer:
12,55
